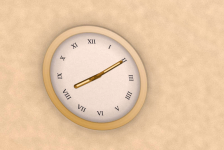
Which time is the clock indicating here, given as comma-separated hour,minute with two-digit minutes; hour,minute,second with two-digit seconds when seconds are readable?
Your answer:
8,10
